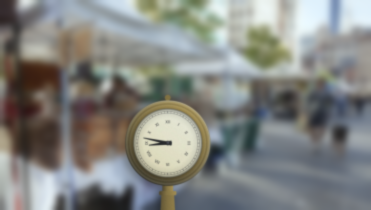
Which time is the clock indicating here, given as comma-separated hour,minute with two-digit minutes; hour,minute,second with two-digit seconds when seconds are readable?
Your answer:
8,47
